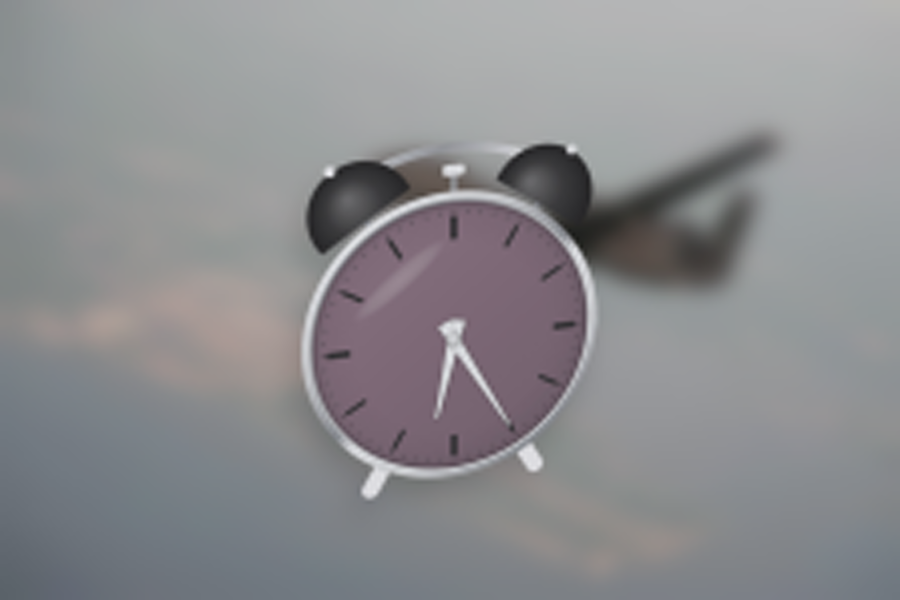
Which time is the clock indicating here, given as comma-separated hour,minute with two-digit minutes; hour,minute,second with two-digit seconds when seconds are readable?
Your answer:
6,25
